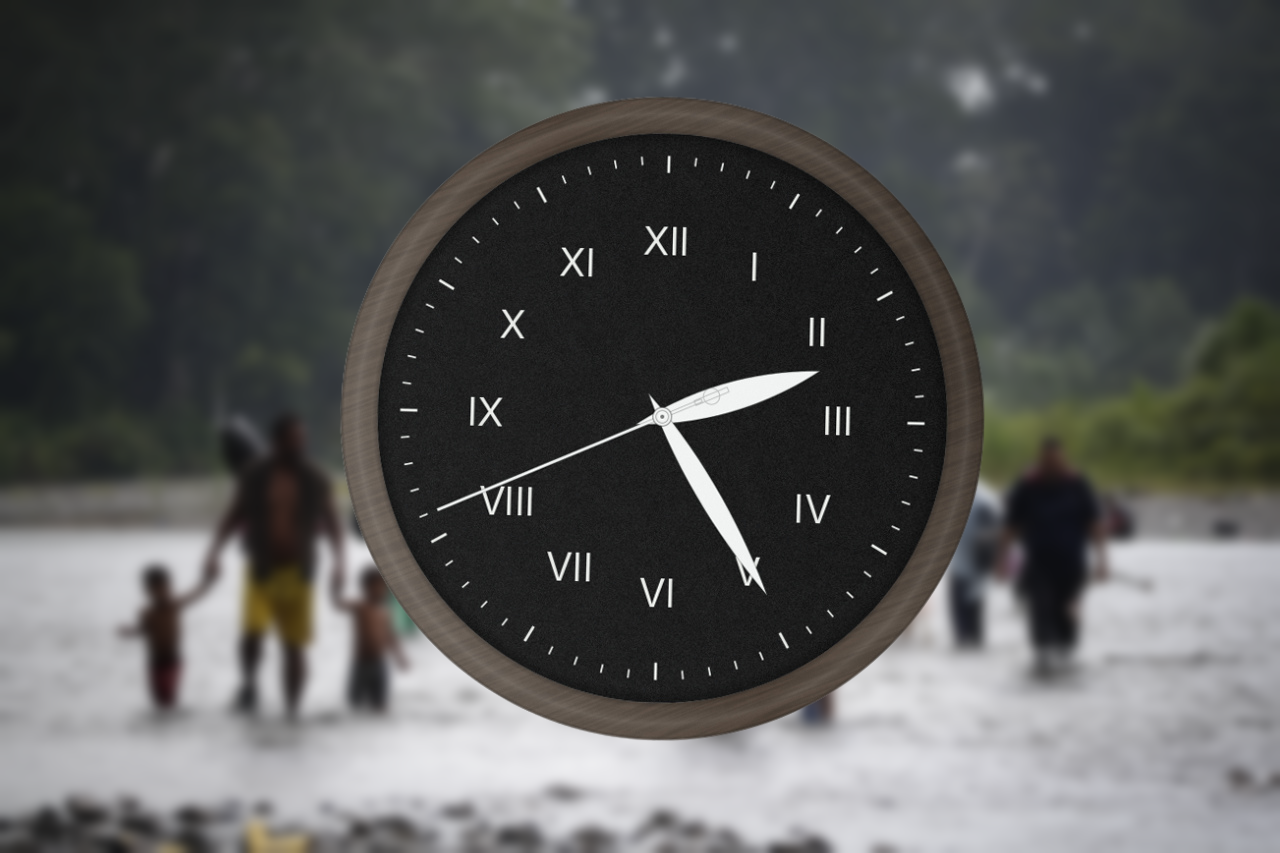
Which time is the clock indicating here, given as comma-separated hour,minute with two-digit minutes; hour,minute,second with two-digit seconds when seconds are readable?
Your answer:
2,24,41
